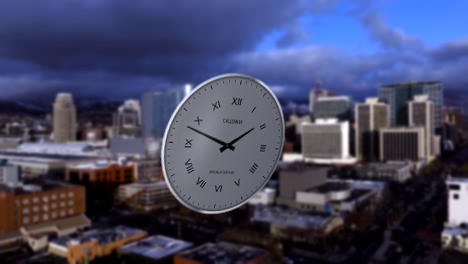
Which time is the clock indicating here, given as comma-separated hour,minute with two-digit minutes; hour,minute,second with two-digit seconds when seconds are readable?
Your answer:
1,48
